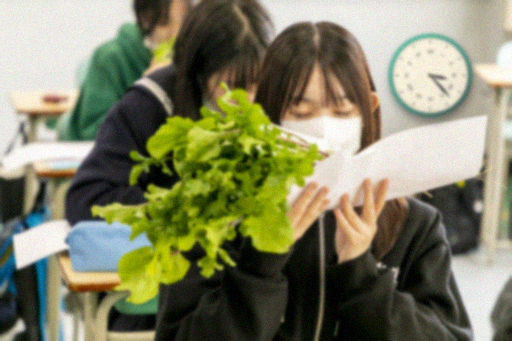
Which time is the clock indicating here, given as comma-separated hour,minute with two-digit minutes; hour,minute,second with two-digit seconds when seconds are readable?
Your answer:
3,23
